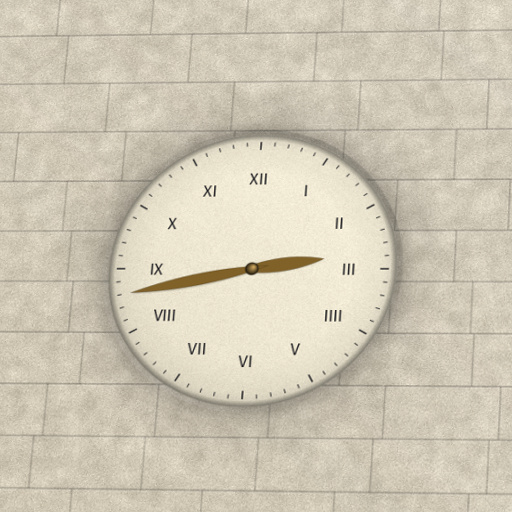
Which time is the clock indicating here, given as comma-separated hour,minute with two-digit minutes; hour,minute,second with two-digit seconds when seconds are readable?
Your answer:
2,43
